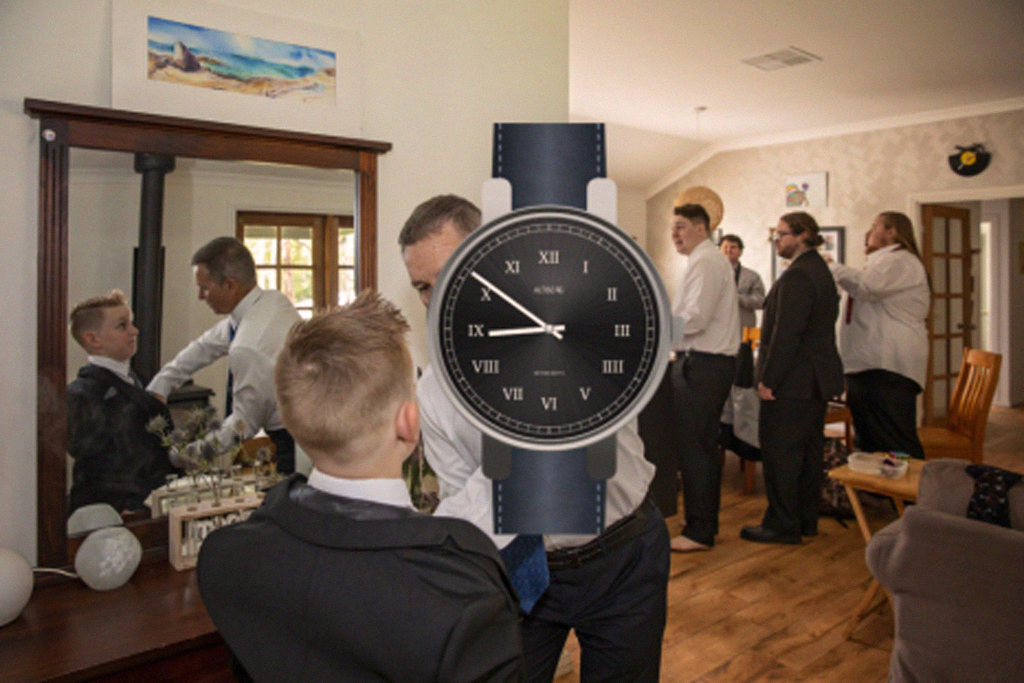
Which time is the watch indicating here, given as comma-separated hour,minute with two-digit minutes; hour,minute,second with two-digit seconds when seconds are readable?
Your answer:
8,51
